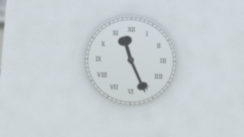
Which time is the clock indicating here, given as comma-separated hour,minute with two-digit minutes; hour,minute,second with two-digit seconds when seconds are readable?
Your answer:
11,26
